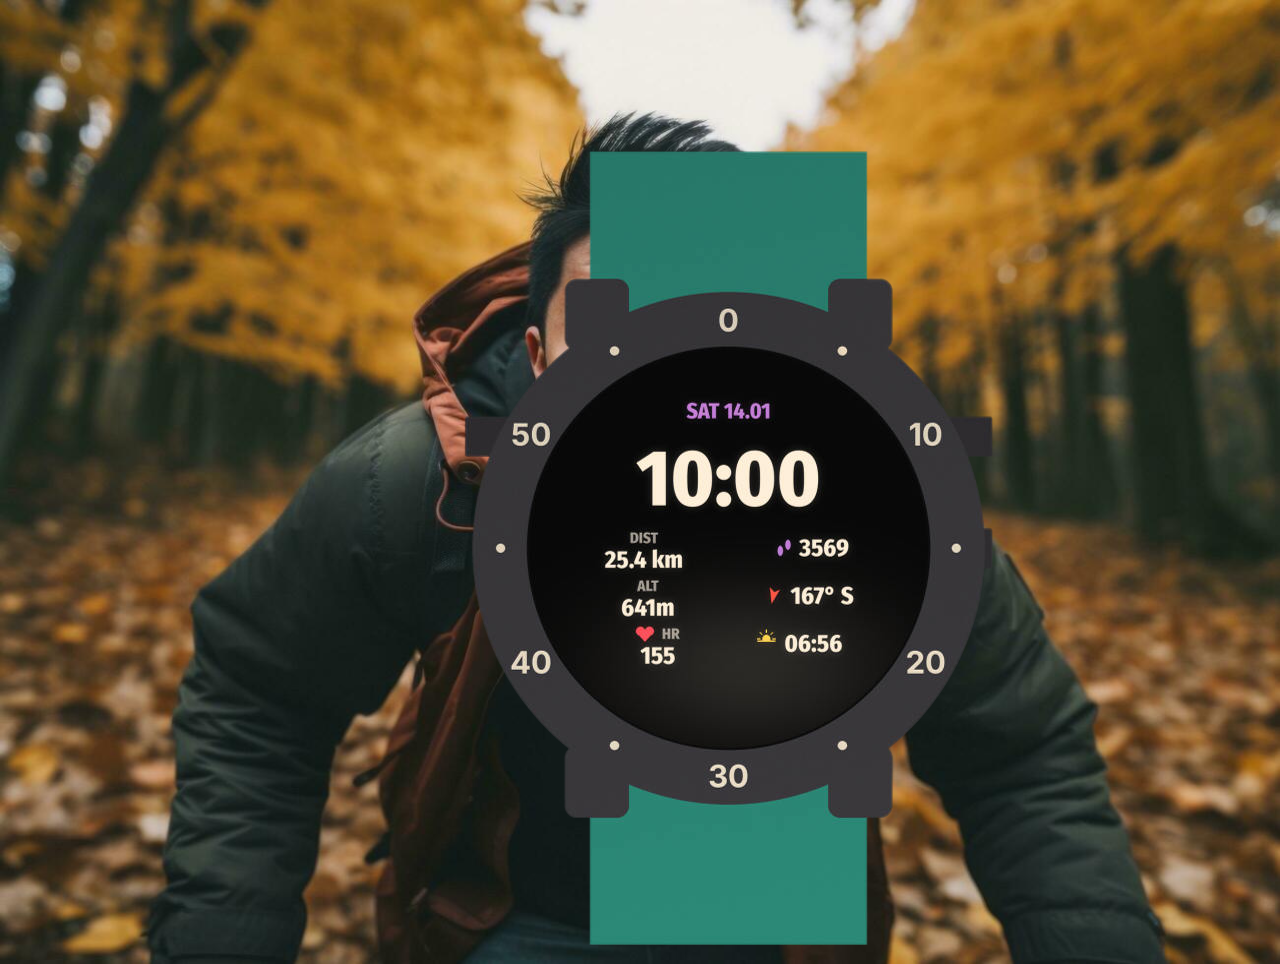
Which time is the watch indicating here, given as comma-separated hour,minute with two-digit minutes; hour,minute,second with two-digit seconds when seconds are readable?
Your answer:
10,00
